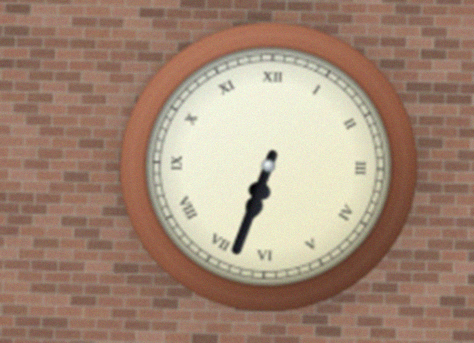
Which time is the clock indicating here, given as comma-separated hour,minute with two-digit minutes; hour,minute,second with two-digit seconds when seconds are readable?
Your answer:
6,33
